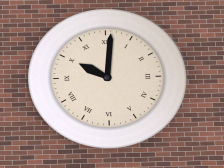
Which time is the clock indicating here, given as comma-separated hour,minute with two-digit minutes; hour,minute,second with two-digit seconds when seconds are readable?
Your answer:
10,01
